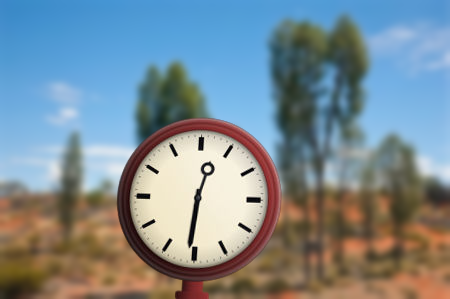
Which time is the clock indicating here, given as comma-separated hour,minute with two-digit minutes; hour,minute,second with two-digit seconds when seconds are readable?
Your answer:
12,31
